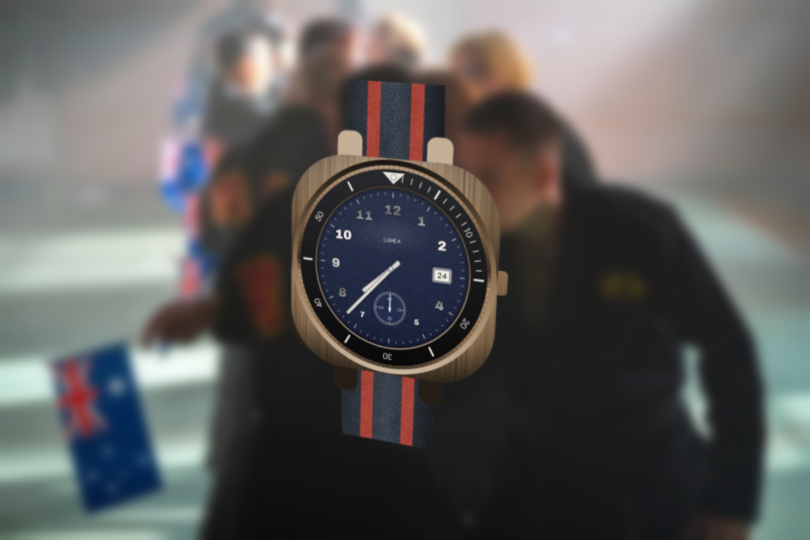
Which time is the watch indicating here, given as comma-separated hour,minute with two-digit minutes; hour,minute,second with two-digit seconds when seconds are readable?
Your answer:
7,37
